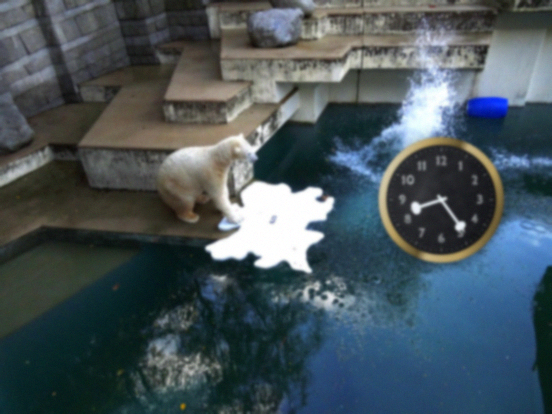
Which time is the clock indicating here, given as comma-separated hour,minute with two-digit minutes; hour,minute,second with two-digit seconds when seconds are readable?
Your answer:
8,24
